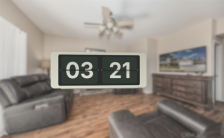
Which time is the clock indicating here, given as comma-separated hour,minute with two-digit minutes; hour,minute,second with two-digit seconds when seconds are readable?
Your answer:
3,21
